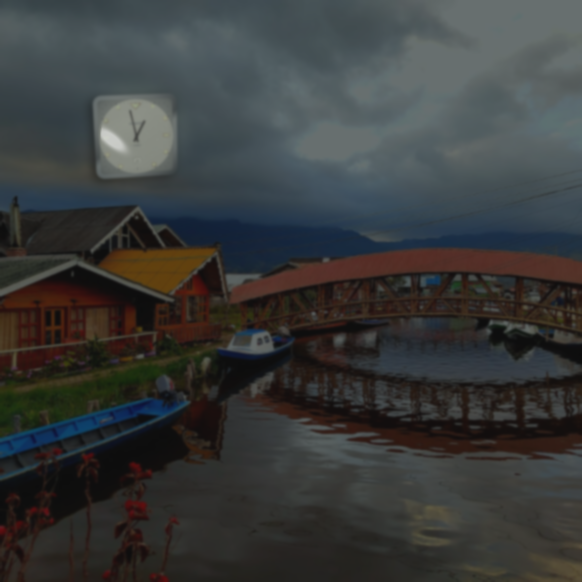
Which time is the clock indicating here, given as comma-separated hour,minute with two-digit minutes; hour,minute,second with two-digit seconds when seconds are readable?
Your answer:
12,58
